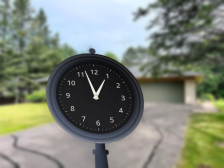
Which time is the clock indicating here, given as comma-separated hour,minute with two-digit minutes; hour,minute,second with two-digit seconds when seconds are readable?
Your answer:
12,57
